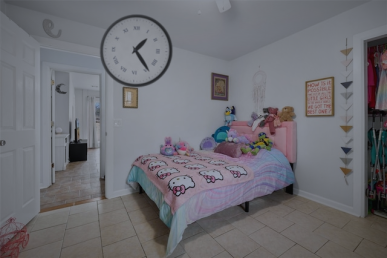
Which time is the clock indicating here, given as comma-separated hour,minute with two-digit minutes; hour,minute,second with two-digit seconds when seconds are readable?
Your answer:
1,24
